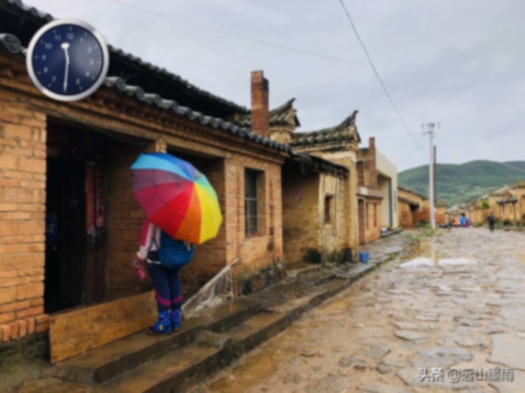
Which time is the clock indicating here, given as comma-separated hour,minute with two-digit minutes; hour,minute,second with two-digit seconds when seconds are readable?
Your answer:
11,30
